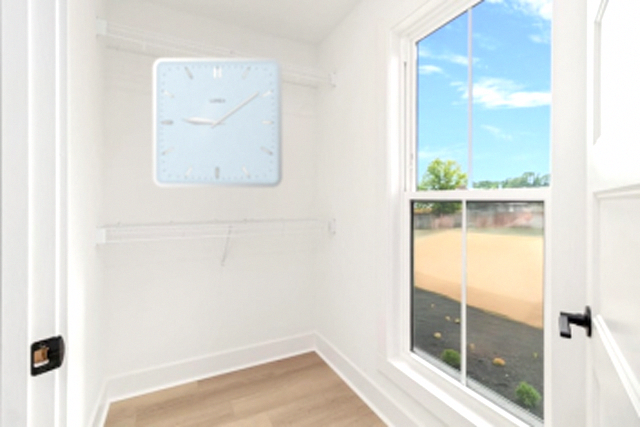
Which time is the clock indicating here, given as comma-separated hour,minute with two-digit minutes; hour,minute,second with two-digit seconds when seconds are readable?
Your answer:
9,09
